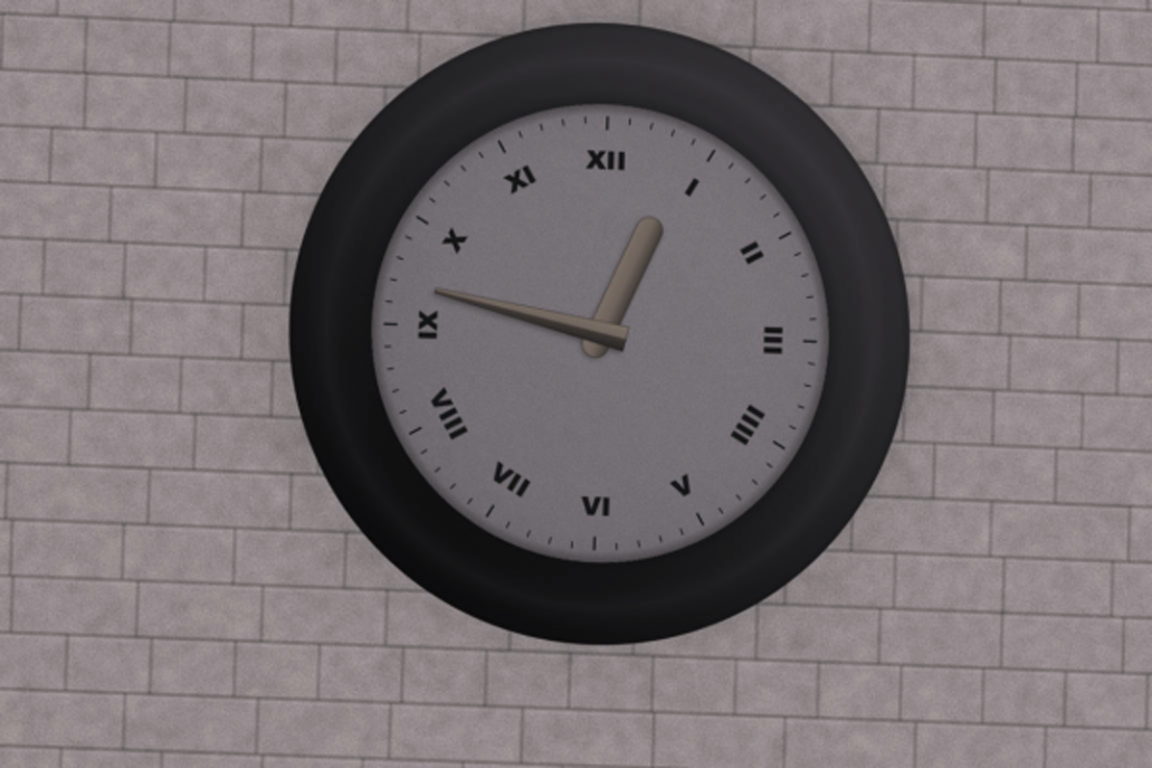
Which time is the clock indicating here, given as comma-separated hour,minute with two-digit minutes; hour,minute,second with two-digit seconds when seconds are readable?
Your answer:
12,47
